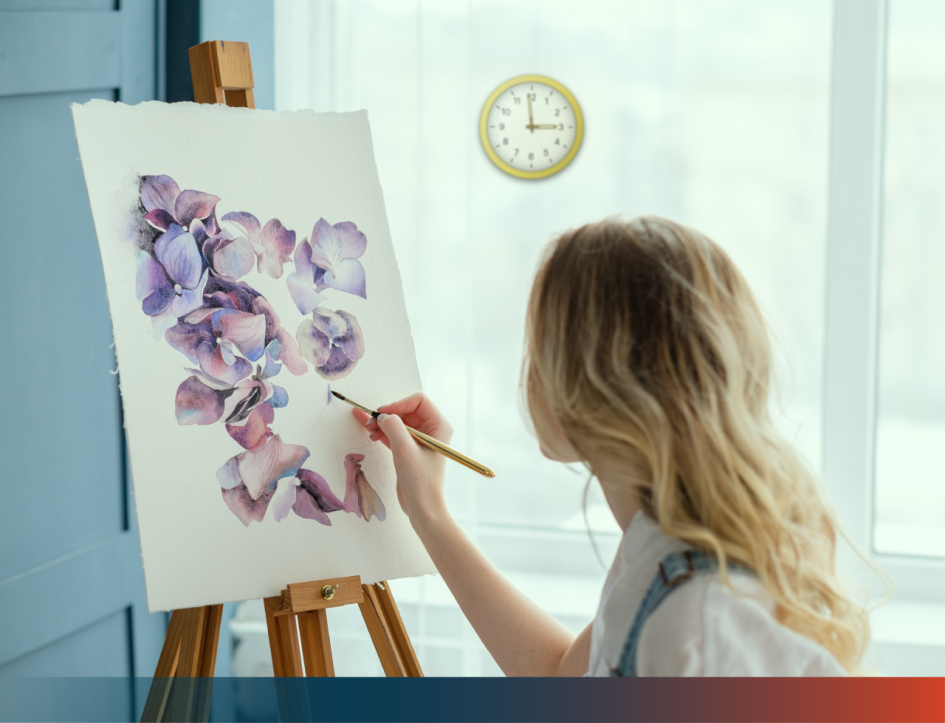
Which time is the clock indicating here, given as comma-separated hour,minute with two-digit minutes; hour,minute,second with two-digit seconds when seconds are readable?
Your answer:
2,59
